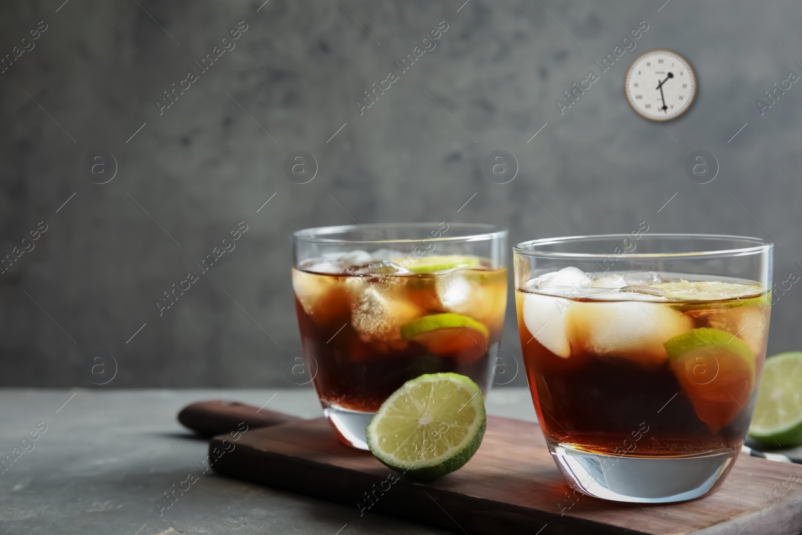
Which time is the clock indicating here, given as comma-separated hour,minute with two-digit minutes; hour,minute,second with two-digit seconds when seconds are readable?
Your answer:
1,28
